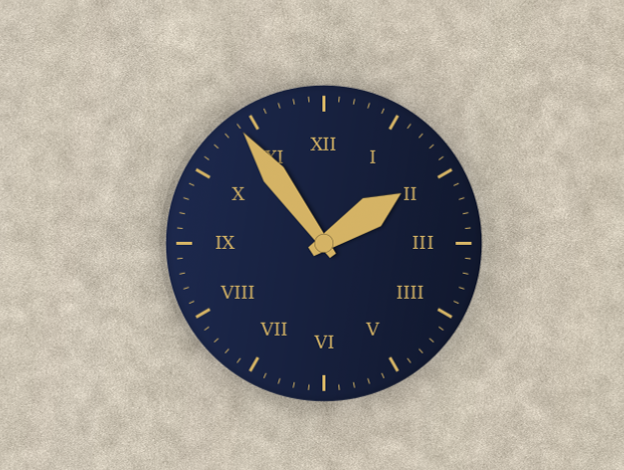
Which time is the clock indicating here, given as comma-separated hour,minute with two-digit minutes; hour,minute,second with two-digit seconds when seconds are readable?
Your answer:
1,54
